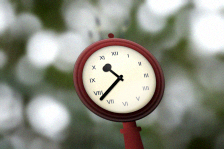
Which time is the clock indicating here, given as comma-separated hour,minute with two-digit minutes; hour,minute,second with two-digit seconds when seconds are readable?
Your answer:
10,38
